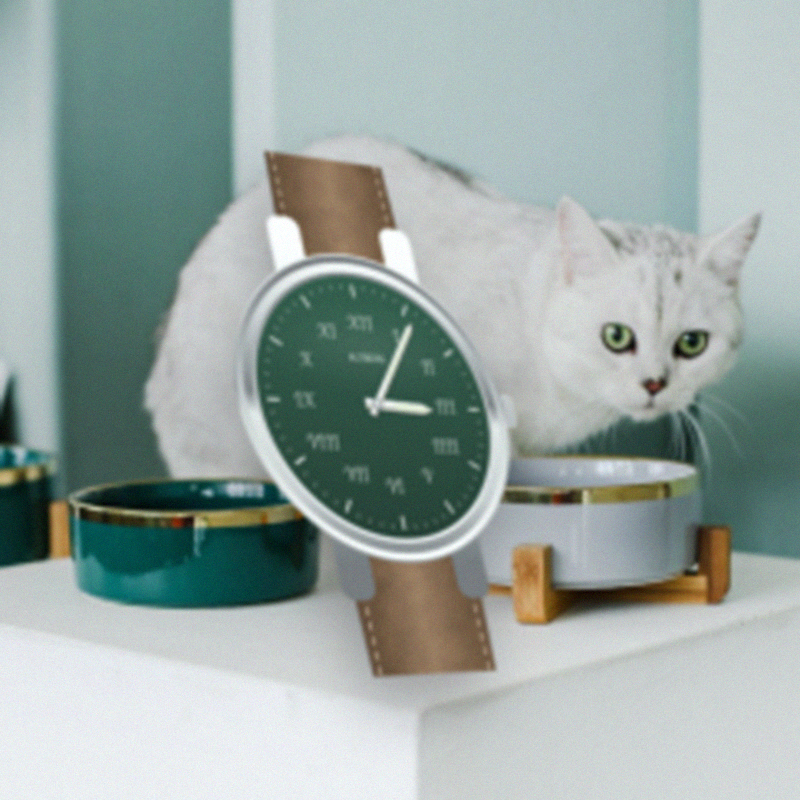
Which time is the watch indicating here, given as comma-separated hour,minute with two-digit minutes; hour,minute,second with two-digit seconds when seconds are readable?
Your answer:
3,06
